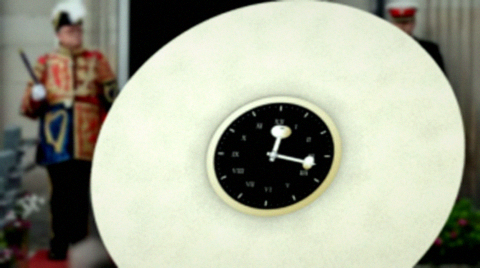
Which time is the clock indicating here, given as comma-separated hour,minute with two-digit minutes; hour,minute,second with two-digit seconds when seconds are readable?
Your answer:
12,17
